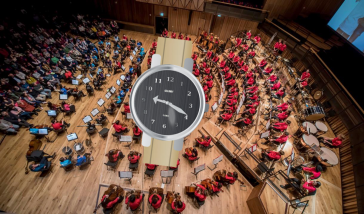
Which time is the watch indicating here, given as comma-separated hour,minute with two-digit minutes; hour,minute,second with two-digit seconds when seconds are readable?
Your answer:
9,19
